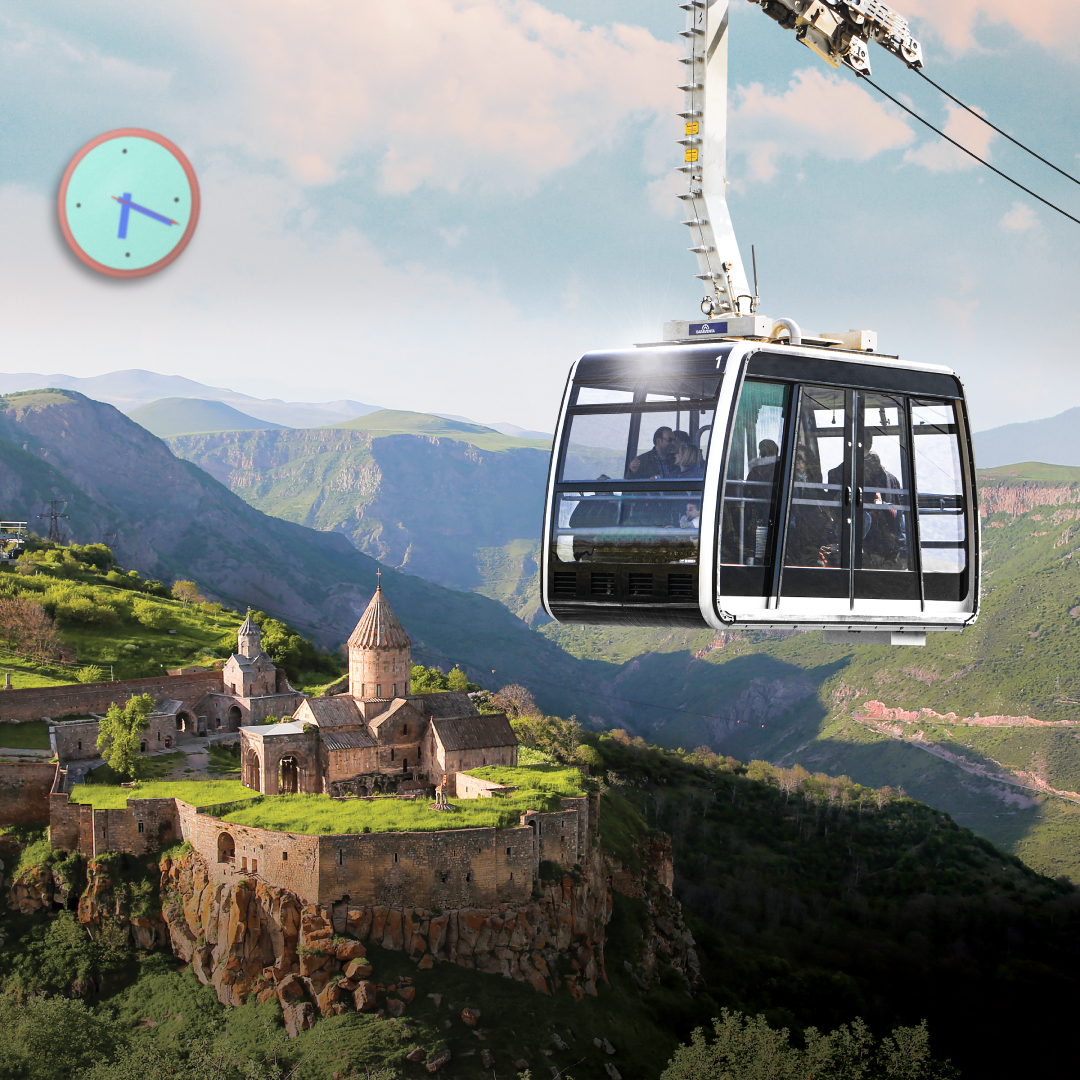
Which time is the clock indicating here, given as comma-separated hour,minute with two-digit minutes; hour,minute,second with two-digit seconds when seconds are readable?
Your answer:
6,19,19
